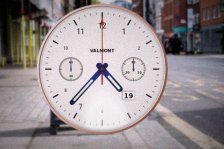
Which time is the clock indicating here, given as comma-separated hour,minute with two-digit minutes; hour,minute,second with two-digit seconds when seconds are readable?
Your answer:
4,37
